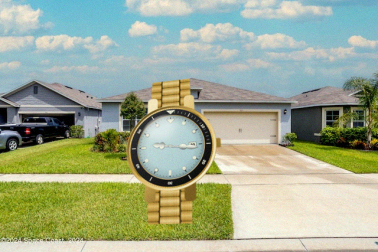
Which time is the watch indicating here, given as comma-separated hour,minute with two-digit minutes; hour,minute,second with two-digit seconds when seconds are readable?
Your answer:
9,16
